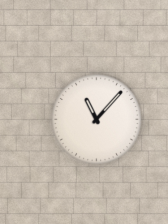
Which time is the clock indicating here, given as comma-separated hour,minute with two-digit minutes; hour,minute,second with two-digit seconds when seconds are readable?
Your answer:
11,07
